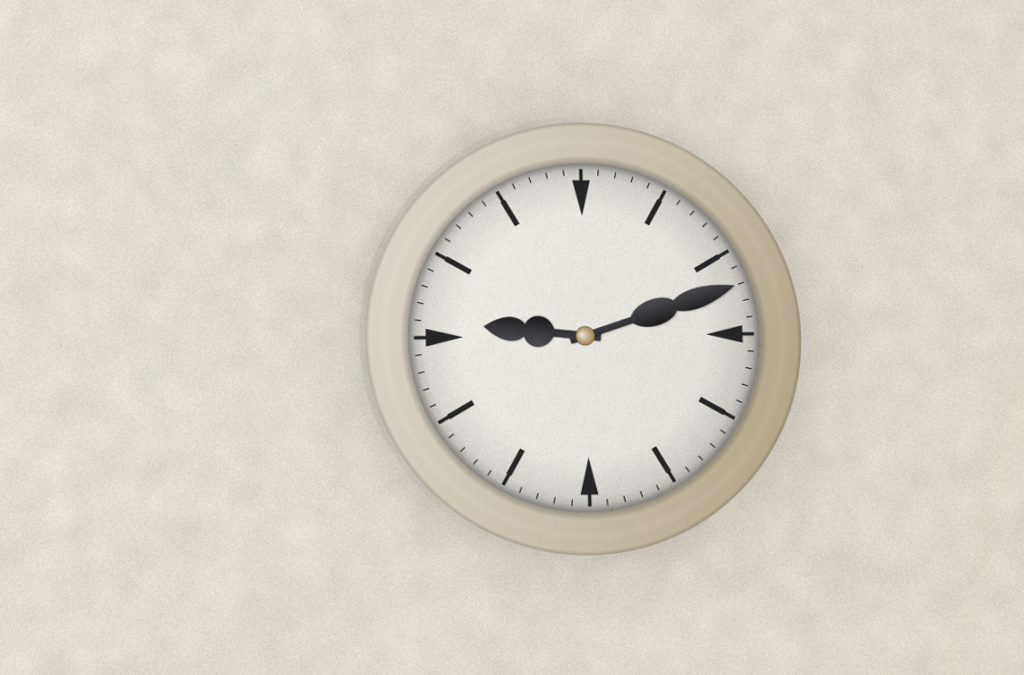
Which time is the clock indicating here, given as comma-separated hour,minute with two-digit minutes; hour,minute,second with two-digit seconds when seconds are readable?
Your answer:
9,12
